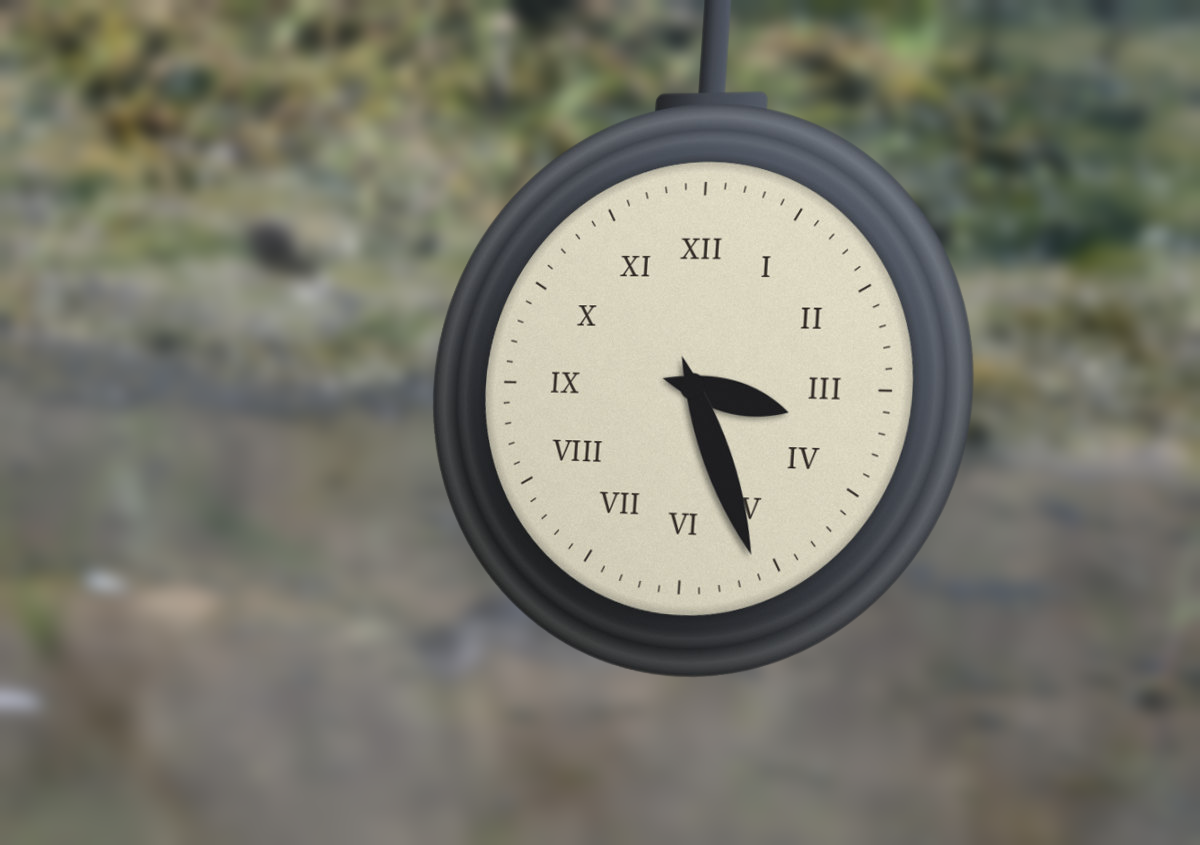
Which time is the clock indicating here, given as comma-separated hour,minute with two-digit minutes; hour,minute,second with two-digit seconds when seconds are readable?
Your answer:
3,26
